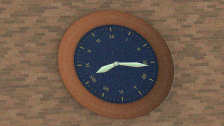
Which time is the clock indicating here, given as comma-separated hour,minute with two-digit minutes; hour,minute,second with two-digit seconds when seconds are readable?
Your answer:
8,16
